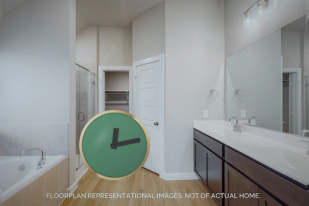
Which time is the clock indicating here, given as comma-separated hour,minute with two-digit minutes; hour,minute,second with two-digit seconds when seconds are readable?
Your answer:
12,13
